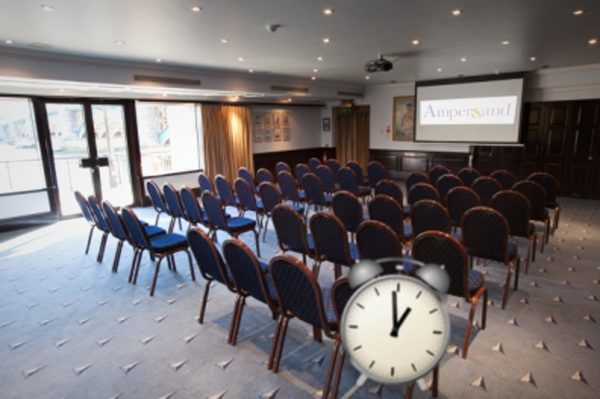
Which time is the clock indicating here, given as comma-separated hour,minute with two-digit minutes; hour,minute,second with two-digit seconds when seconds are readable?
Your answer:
12,59
